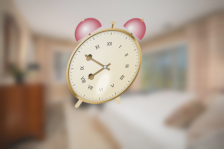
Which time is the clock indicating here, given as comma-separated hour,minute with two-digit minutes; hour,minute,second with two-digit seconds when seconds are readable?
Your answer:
7,50
